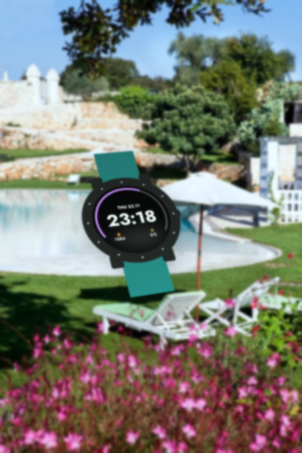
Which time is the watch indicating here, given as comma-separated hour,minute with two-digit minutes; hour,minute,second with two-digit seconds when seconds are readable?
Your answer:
23,18
